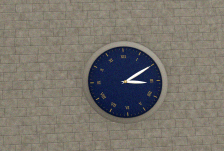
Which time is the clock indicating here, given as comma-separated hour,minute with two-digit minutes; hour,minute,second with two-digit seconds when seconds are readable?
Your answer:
3,10
